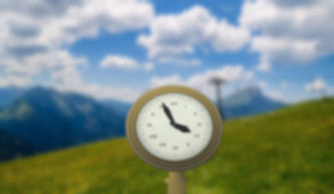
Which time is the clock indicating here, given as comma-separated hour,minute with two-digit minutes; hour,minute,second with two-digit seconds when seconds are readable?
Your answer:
3,56
